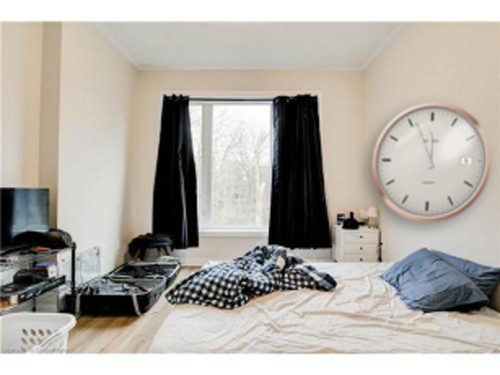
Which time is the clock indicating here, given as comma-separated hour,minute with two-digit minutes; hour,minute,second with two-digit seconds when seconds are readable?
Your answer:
11,56
